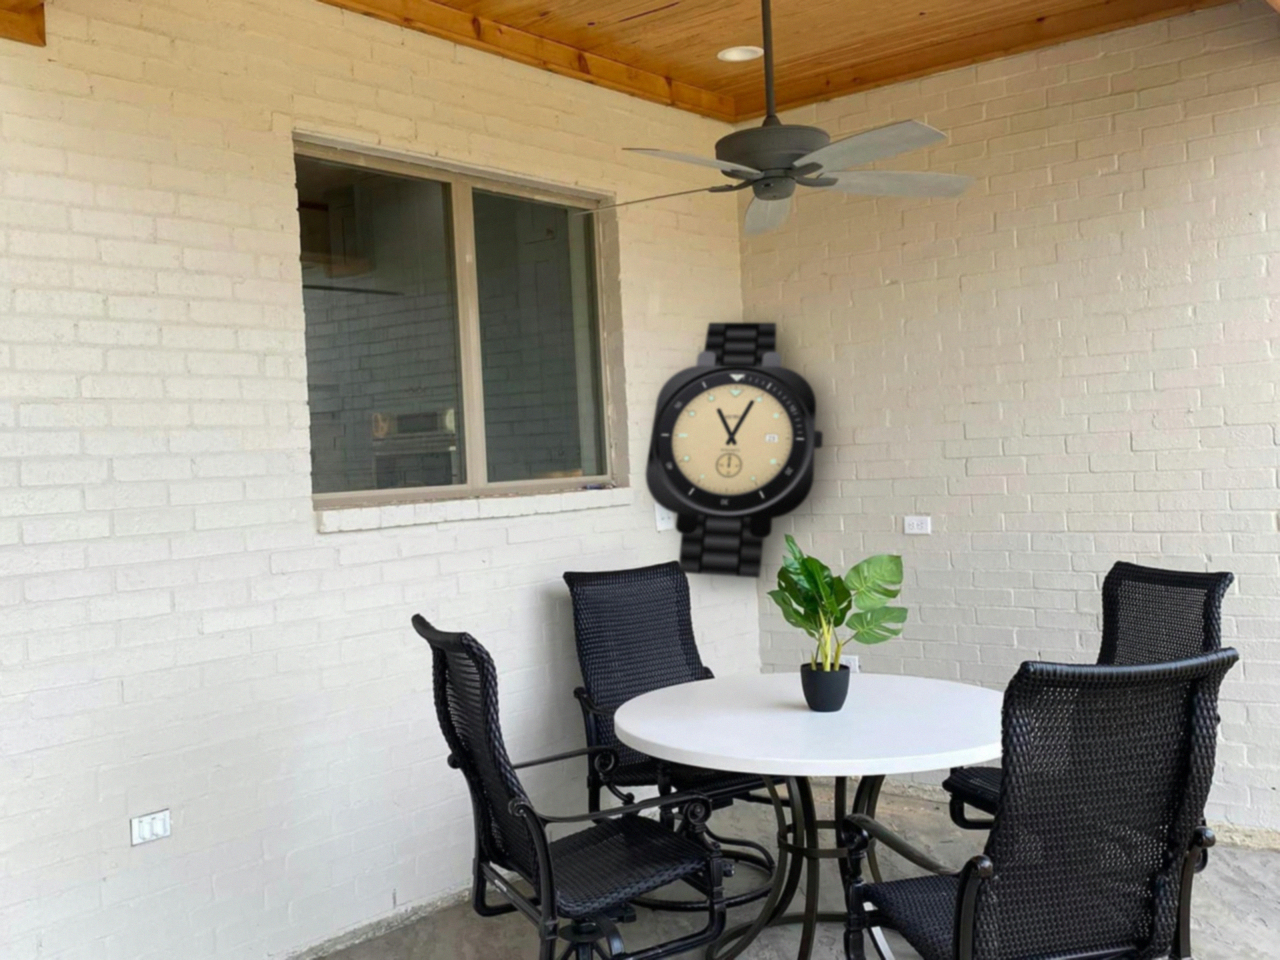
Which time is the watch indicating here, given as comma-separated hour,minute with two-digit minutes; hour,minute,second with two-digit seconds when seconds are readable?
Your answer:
11,04
